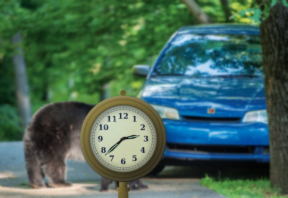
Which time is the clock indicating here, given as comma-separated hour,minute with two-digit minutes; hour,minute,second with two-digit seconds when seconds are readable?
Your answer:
2,38
